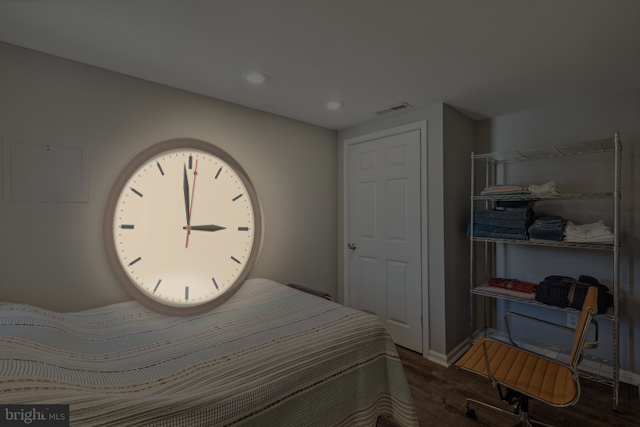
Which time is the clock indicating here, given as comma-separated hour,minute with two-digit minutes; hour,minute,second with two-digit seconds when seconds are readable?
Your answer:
2,59,01
